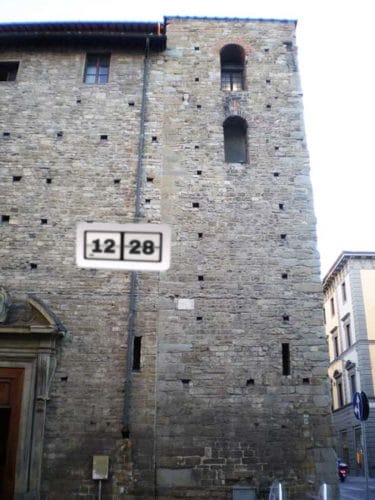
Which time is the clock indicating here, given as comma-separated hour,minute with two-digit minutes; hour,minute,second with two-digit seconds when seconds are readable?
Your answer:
12,28
